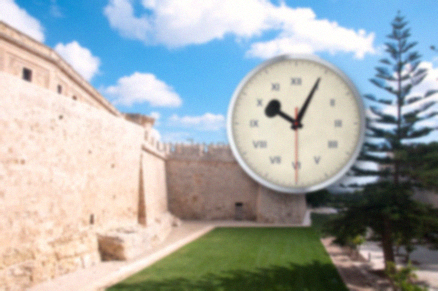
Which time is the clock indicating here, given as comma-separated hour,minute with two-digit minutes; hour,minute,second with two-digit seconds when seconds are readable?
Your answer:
10,04,30
